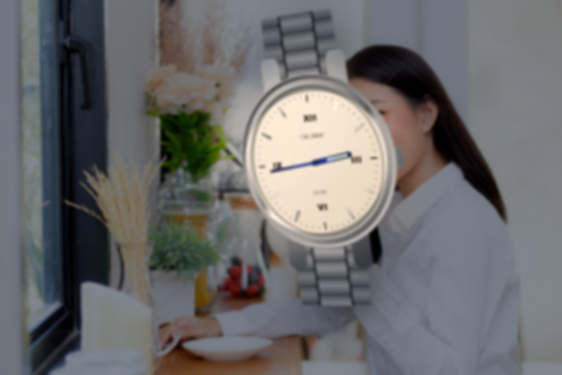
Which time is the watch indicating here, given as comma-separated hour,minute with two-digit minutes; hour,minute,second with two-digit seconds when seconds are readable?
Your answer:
2,44
